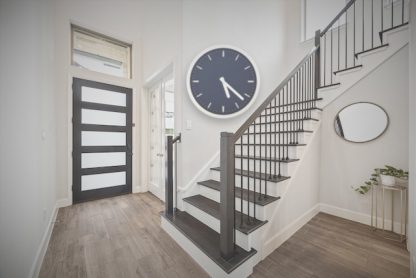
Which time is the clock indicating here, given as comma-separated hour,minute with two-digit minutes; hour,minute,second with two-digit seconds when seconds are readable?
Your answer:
5,22
